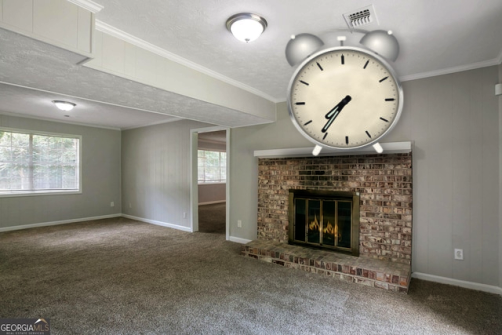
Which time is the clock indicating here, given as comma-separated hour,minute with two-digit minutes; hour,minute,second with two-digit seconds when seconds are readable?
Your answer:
7,36
